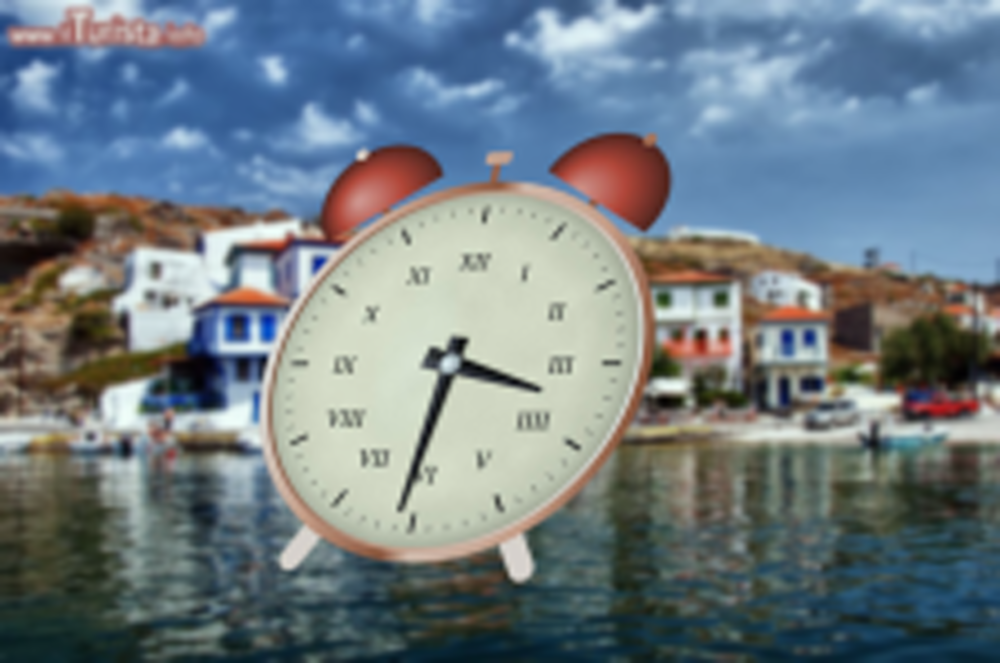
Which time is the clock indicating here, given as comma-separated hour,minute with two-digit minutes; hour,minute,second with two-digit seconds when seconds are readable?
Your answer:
3,31
